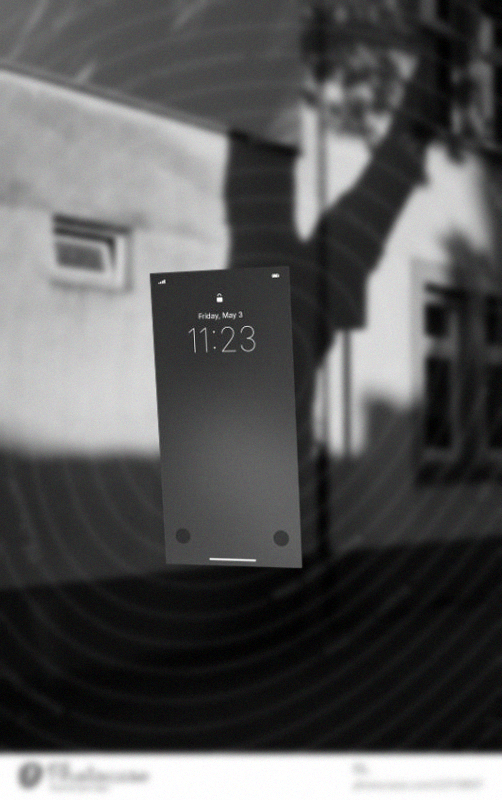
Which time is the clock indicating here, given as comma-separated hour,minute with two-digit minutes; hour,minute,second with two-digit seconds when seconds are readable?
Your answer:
11,23
